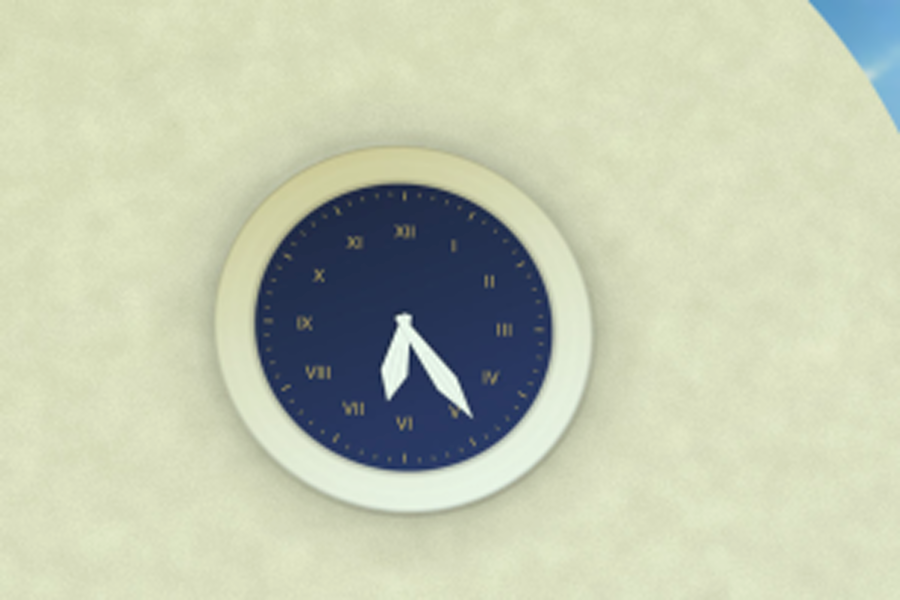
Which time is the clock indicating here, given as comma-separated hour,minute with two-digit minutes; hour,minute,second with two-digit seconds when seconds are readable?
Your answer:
6,24
